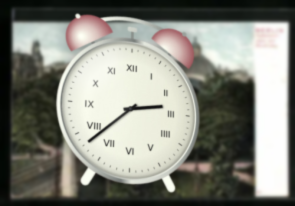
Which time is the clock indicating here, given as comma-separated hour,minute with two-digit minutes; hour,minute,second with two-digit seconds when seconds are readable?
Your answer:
2,38
